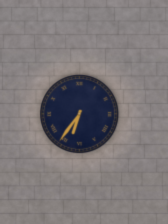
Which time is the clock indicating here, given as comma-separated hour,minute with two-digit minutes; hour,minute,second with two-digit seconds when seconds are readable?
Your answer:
6,36
